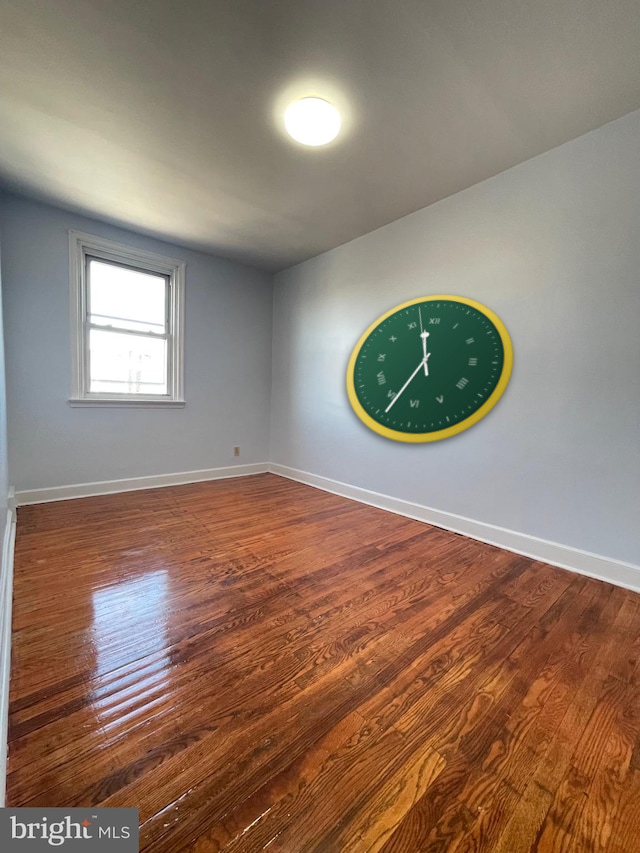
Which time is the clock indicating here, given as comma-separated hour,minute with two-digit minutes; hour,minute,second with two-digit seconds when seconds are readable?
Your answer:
11,33,57
